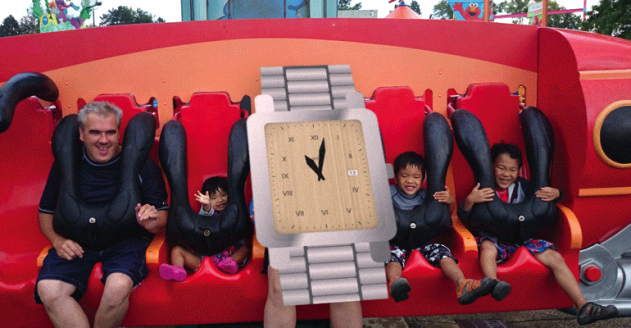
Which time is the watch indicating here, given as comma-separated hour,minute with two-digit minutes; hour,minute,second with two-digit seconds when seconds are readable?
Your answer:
11,02
